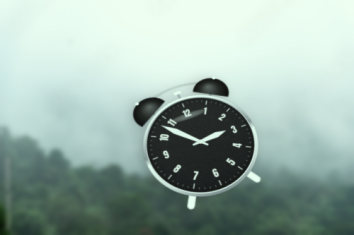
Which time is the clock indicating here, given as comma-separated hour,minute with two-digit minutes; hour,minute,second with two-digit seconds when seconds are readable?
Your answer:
2,53
